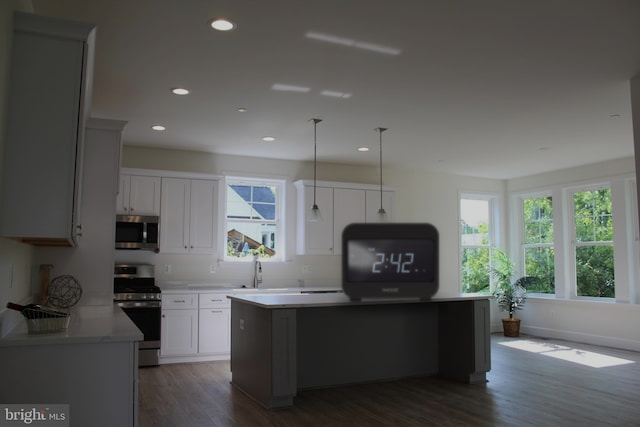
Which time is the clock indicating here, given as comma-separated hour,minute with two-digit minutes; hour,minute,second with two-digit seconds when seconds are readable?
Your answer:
2,42
